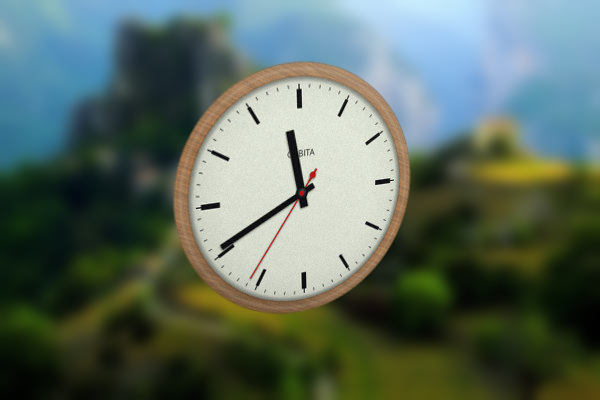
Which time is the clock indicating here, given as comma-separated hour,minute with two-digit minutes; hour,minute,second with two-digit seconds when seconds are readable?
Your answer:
11,40,36
